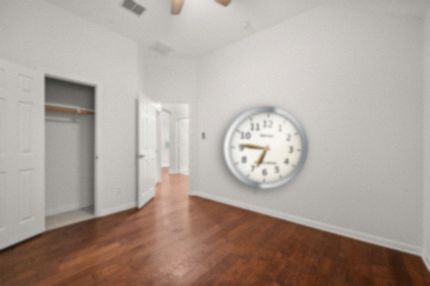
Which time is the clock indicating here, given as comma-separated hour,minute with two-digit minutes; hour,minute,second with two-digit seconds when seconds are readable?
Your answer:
6,46
